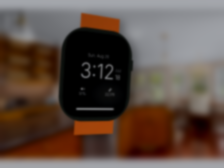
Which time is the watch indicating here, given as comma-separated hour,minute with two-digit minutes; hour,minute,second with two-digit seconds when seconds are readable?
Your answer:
3,12
